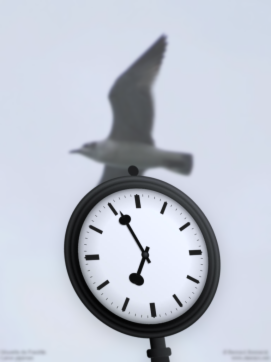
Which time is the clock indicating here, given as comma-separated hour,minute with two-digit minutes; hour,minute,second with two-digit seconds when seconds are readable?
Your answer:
6,56
